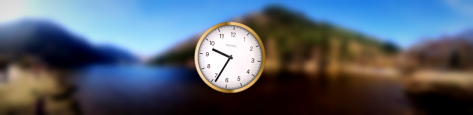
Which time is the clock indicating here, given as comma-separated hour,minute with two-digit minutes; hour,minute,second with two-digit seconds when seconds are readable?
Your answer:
9,34
